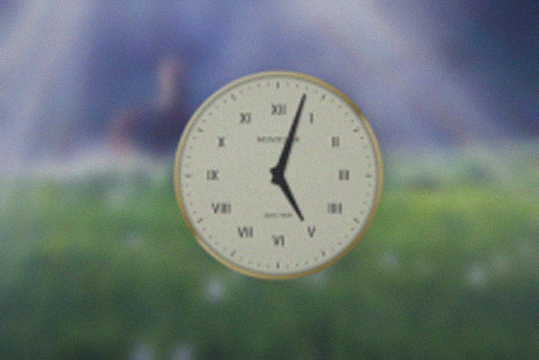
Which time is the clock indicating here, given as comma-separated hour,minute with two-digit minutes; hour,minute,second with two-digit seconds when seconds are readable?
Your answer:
5,03
